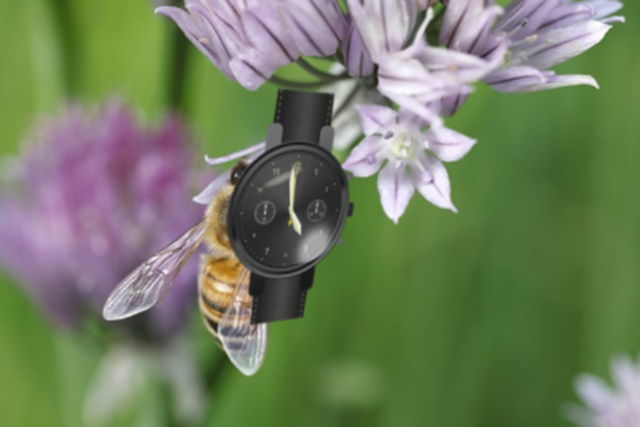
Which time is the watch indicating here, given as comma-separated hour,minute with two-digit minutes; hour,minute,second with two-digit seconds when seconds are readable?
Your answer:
4,59
